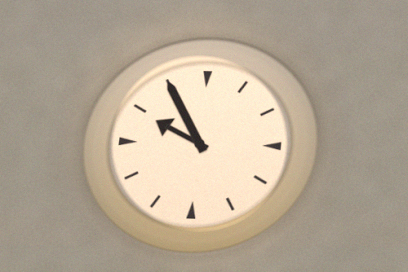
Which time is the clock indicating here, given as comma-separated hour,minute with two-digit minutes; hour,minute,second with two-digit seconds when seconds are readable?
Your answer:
9,55
